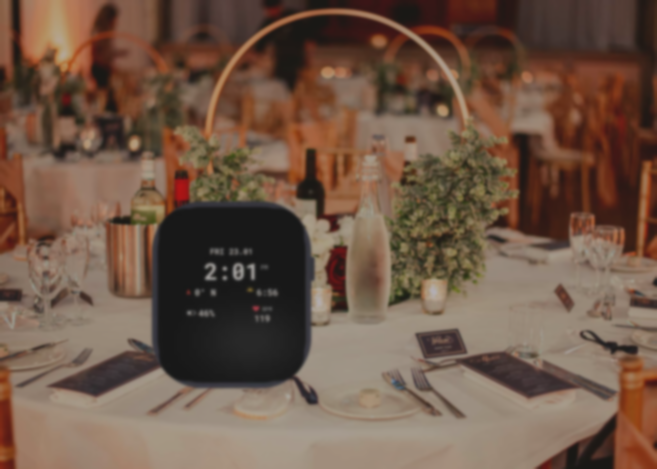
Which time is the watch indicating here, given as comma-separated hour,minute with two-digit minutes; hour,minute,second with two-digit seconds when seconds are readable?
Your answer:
2,01
